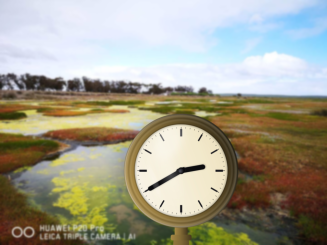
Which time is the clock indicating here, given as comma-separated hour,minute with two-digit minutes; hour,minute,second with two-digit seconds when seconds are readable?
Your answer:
2,40
